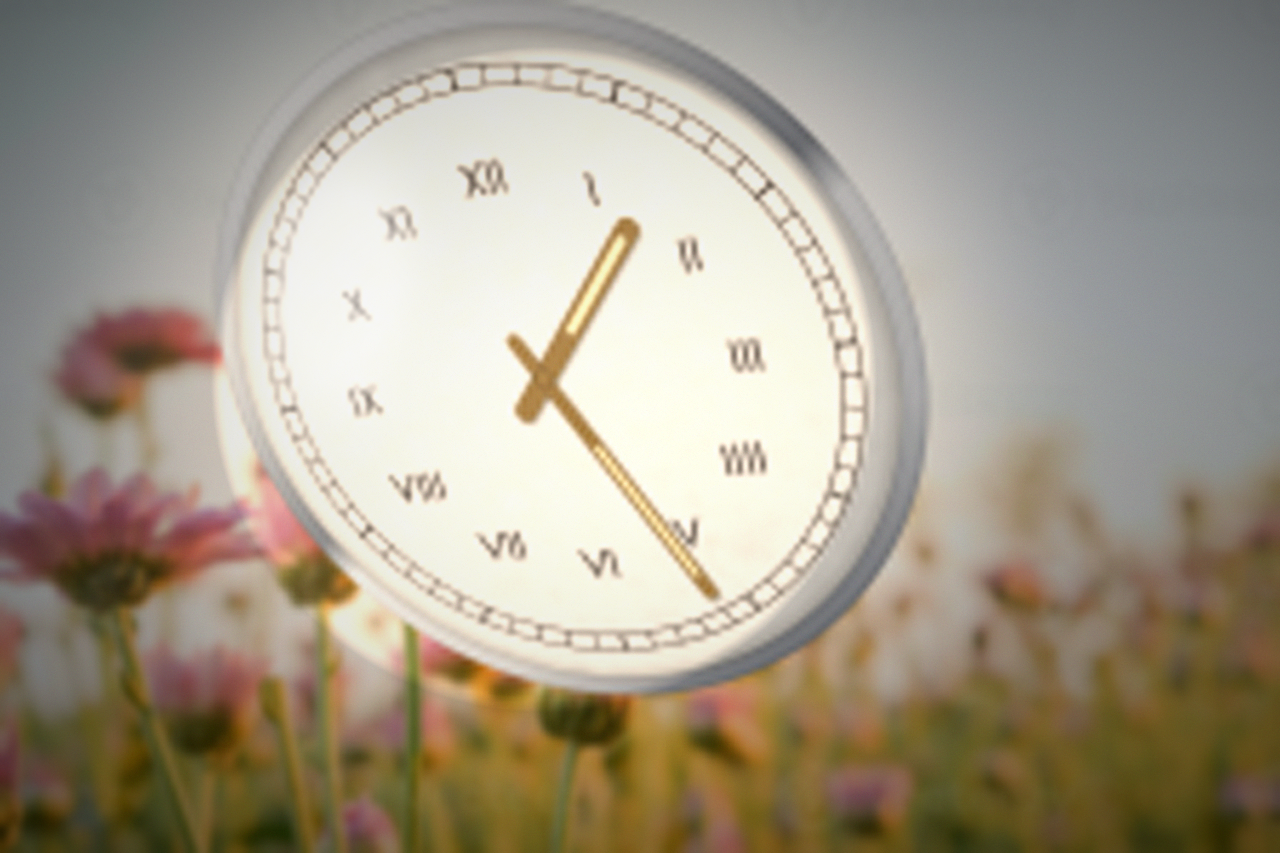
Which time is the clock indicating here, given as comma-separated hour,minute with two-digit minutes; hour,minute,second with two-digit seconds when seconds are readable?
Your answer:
1,26
